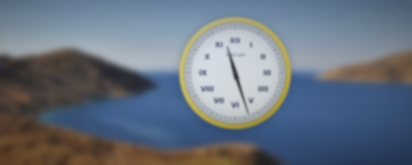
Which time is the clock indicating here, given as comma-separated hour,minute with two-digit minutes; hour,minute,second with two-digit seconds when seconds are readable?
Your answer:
11,27
